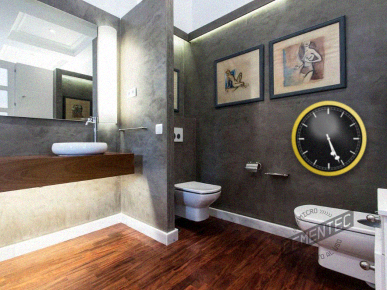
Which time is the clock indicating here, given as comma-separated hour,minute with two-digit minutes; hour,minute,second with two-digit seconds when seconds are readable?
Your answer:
5,26
